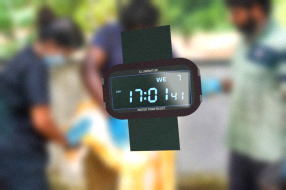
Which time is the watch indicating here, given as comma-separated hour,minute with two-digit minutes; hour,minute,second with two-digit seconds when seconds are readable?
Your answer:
17,01,41
